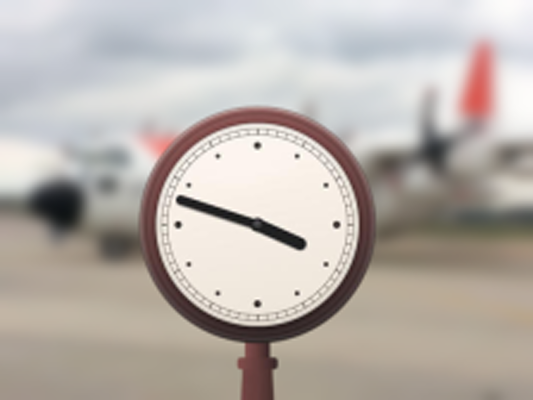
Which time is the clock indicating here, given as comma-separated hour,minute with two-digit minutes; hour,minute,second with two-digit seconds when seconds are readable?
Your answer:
3,48
